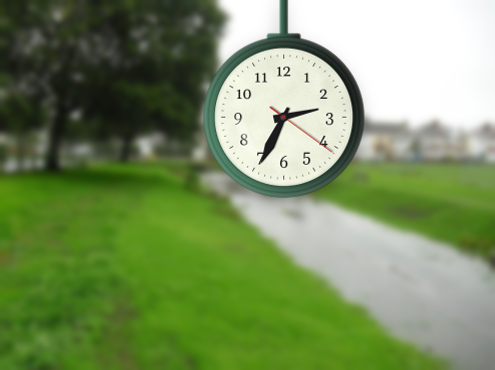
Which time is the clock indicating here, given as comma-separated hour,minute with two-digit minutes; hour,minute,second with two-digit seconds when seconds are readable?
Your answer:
2,34,21
